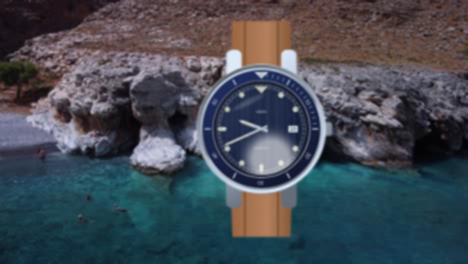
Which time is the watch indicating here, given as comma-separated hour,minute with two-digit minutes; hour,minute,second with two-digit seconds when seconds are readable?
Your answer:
9,41
